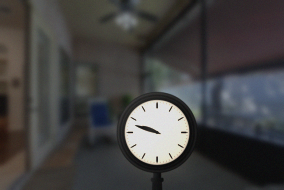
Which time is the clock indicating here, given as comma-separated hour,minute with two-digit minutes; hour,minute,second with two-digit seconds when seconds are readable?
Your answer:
9,48
